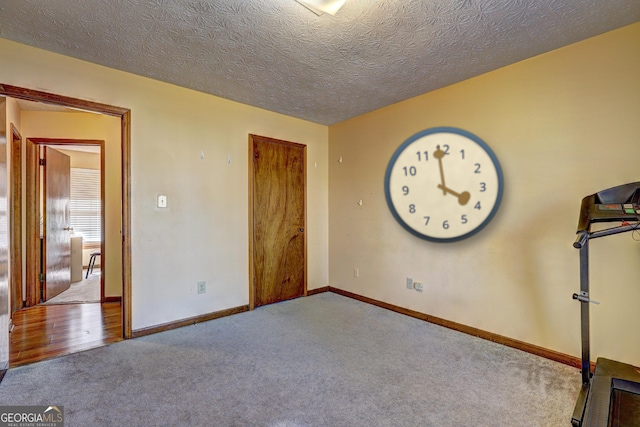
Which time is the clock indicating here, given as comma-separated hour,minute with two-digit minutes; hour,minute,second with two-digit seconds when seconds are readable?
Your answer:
3,59
